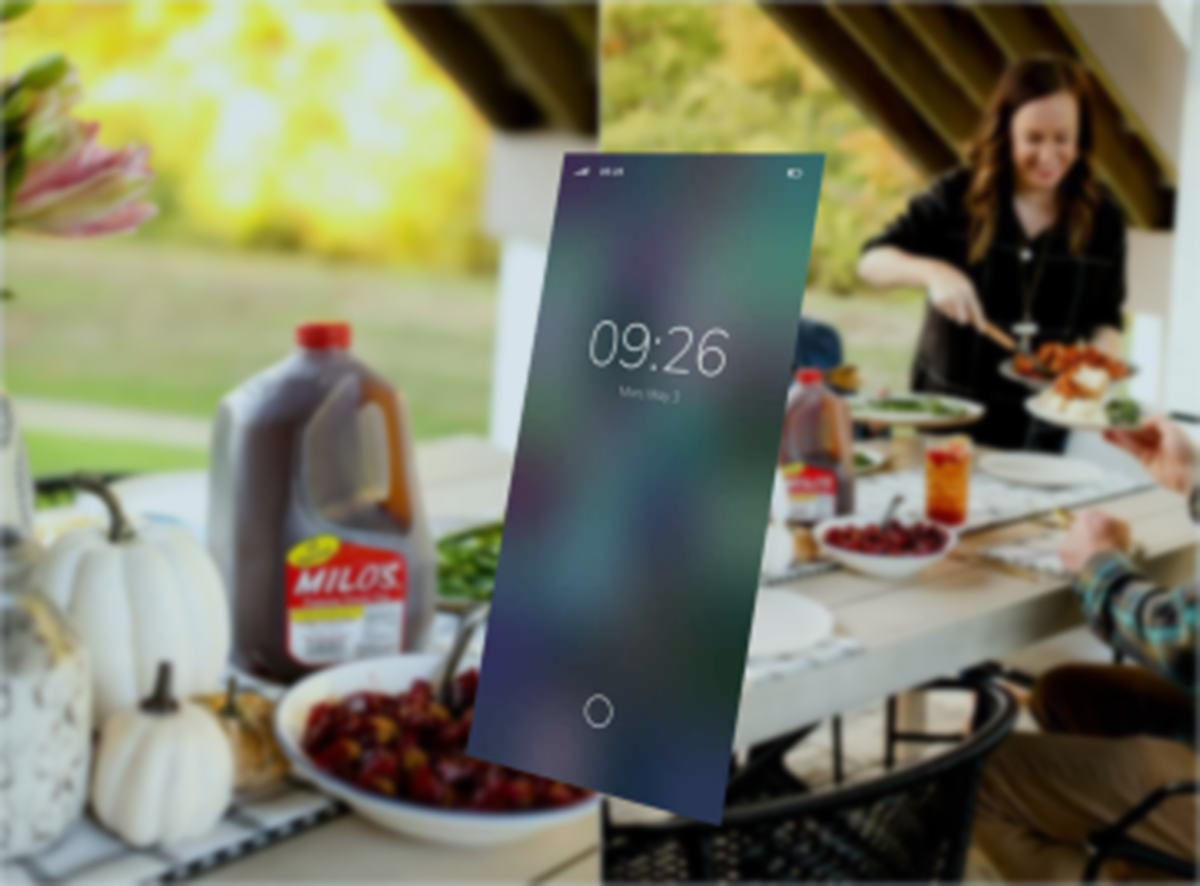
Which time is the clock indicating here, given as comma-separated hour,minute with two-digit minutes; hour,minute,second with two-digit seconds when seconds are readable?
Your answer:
9,26
